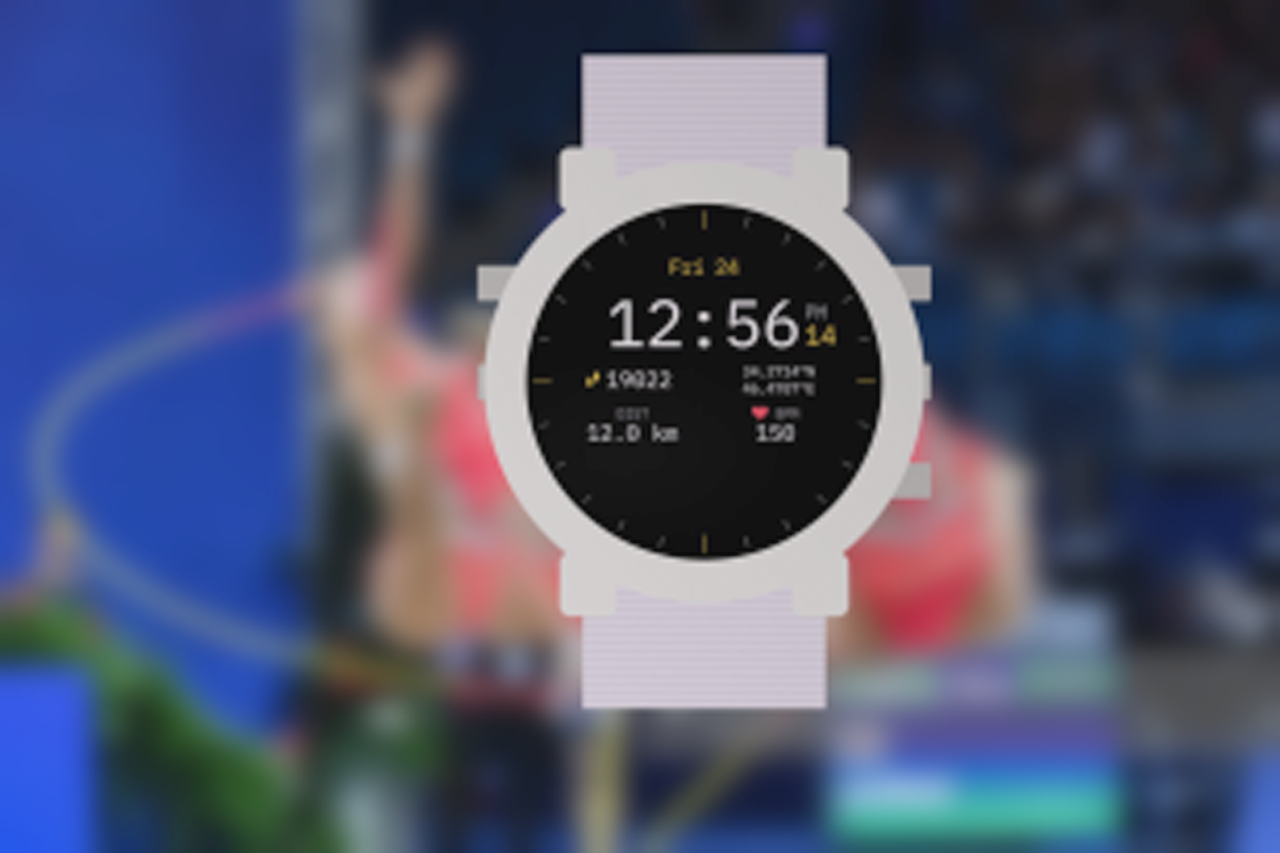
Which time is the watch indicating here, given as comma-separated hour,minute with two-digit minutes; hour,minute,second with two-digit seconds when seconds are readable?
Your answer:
12,56
